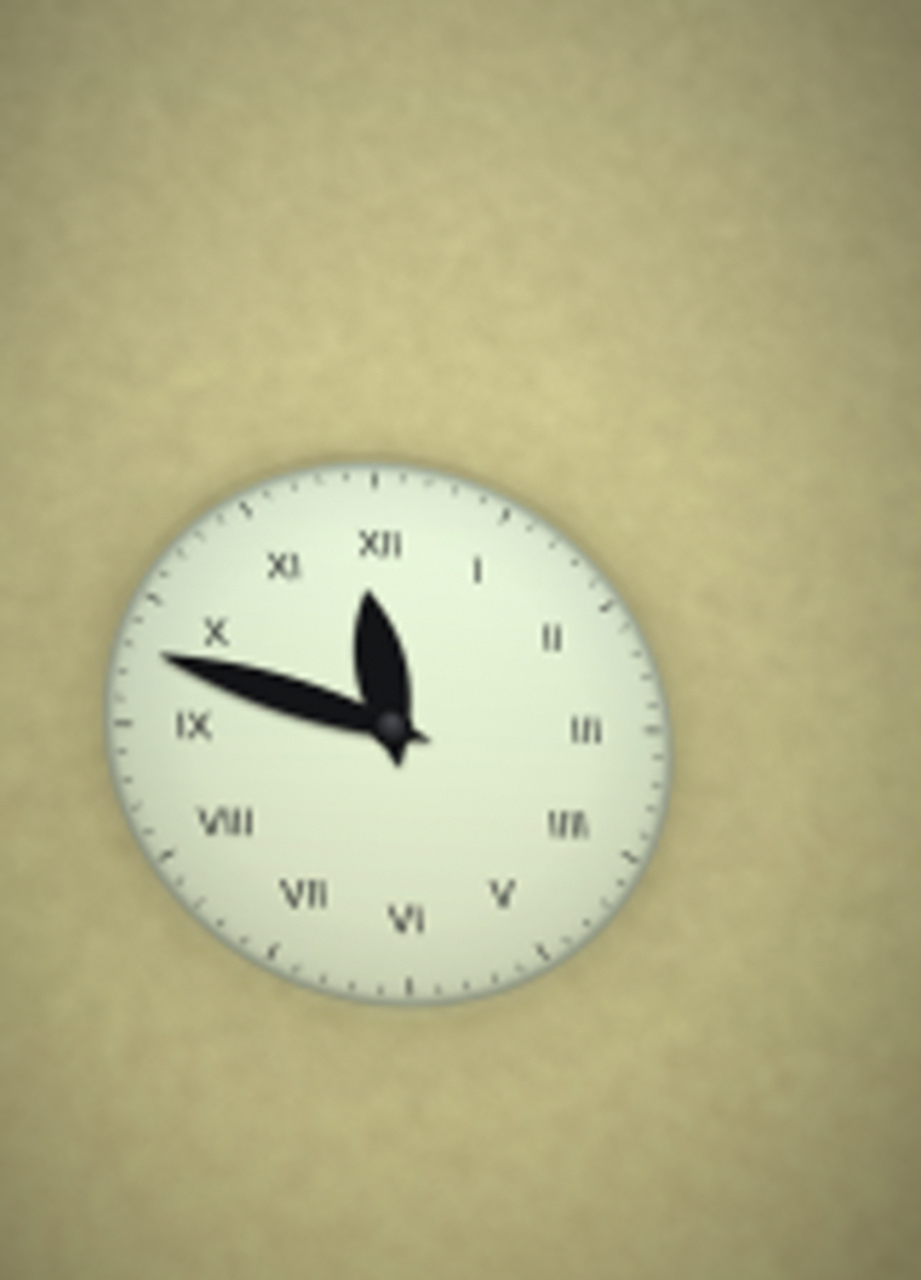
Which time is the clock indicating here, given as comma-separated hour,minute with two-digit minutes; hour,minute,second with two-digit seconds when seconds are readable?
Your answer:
11,48
